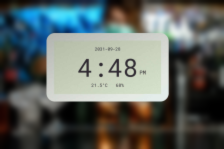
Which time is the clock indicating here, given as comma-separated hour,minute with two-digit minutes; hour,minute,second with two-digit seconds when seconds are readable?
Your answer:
4,48
